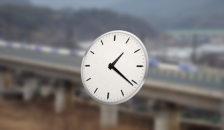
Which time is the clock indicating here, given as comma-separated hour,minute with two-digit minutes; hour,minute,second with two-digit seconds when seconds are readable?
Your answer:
1,21
